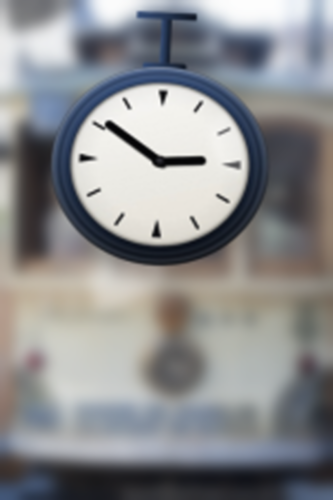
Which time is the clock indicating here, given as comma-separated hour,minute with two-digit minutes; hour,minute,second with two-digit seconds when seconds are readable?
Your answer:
2,51
